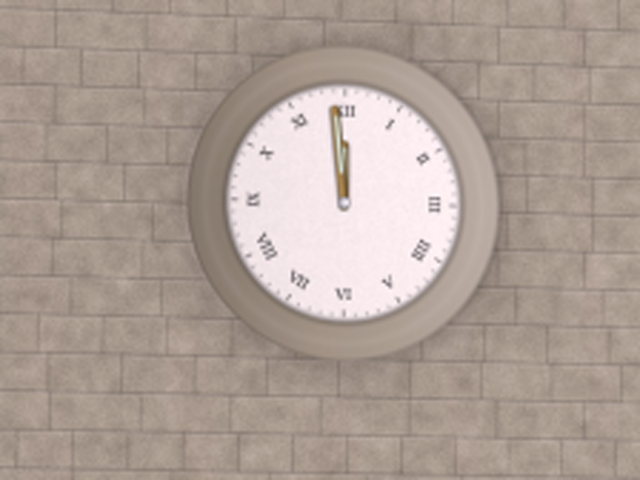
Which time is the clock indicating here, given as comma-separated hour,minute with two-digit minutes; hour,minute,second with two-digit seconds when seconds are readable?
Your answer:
11,59
